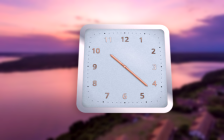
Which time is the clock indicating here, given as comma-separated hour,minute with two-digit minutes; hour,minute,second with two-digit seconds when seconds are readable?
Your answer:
10,22
